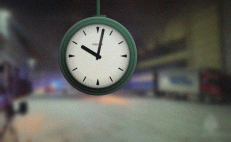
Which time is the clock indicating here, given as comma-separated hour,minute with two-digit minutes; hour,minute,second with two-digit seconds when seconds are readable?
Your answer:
10,02
